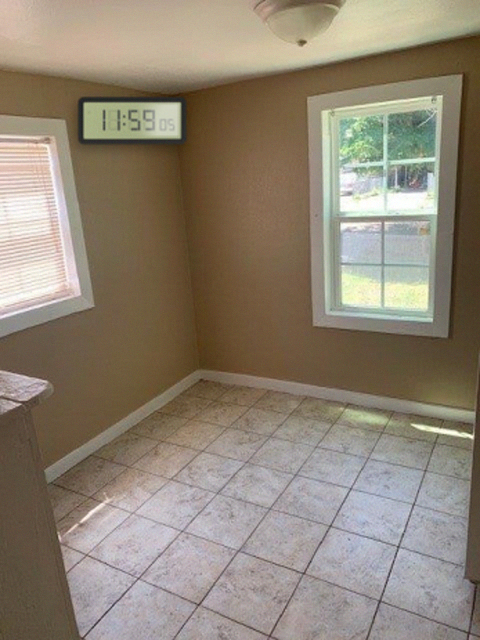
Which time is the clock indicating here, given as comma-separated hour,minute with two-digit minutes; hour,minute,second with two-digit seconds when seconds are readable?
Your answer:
11,59,05
